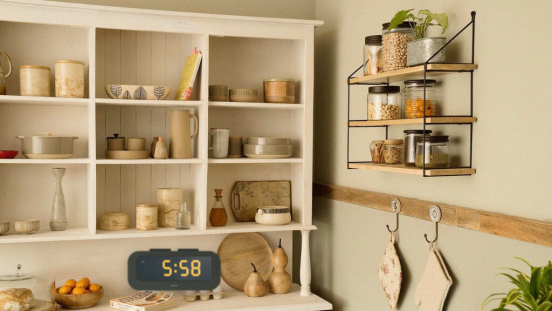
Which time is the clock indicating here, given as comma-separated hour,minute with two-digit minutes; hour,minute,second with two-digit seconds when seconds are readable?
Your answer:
5,58
